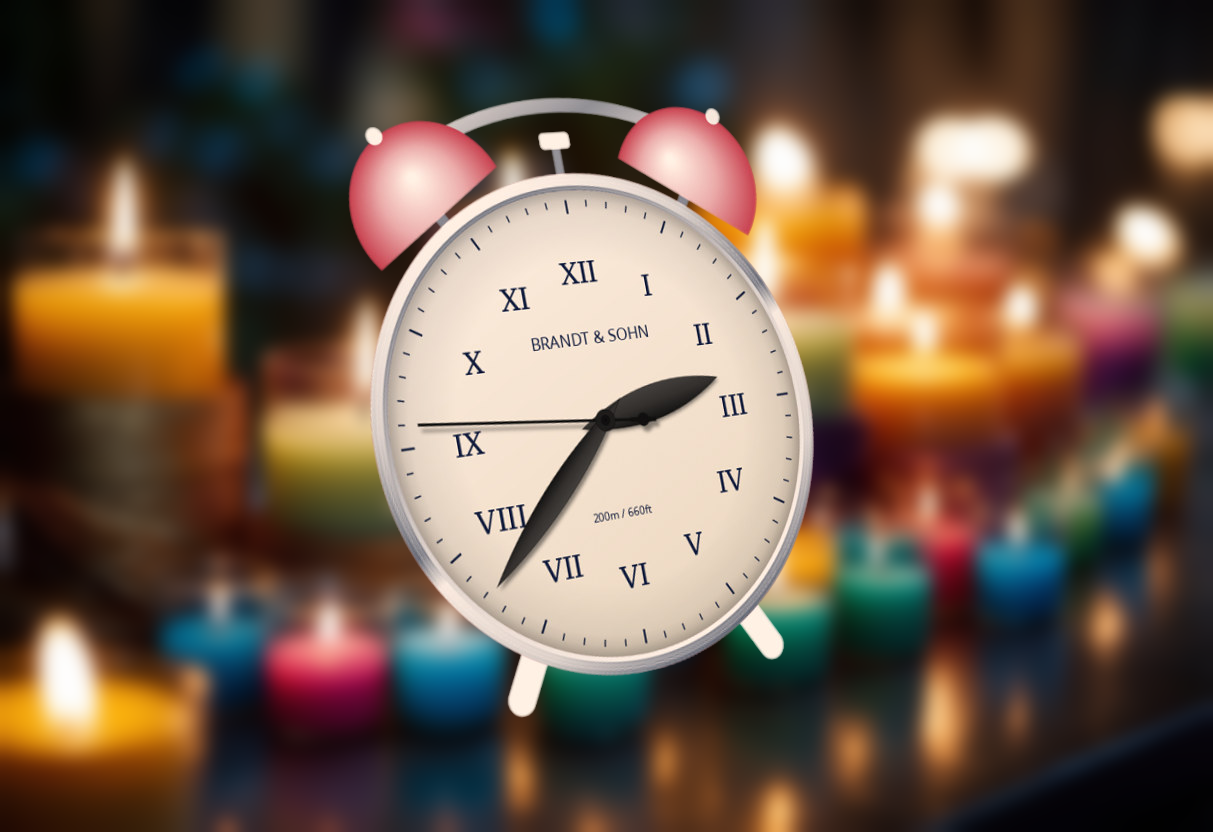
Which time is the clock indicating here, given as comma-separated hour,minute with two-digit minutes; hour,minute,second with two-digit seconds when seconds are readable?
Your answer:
2,37,46
